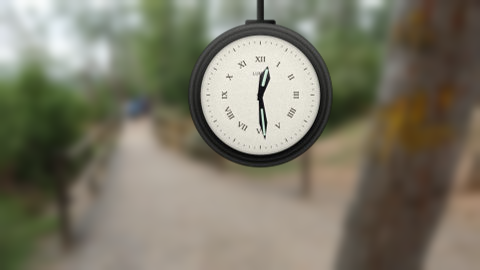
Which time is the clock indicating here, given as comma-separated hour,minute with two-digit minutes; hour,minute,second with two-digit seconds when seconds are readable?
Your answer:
12,29
